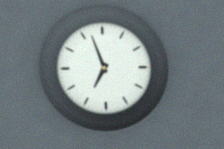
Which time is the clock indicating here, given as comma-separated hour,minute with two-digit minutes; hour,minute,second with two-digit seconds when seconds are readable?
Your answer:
6,57
